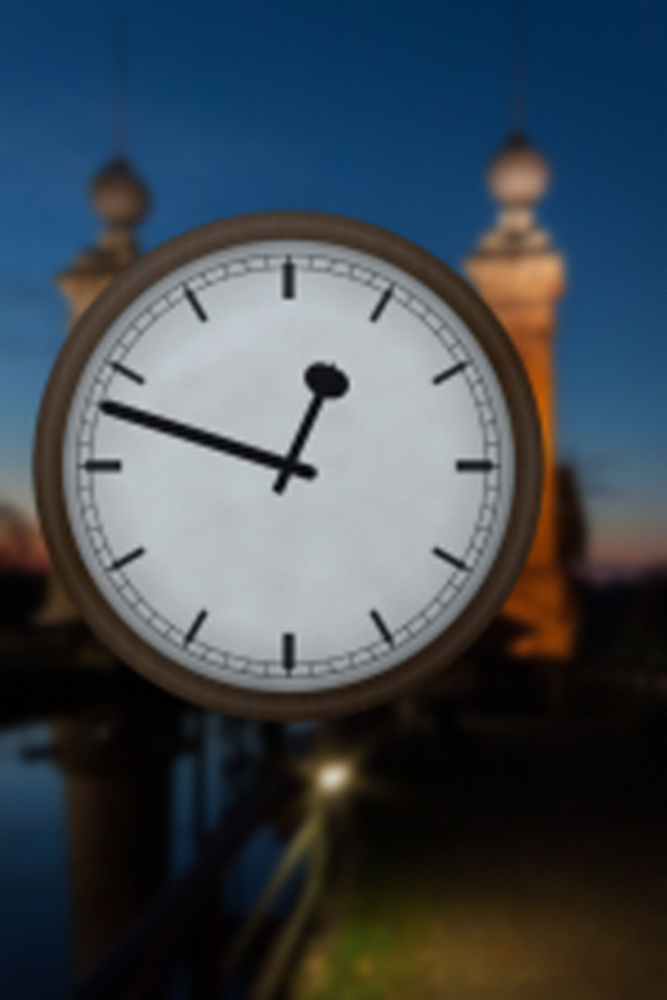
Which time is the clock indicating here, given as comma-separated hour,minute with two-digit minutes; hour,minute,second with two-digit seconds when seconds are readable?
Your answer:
12,48
